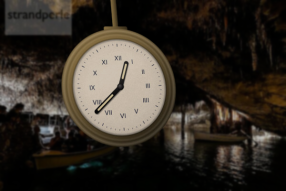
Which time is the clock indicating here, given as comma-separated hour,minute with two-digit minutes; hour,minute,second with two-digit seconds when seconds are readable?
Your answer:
12,38
